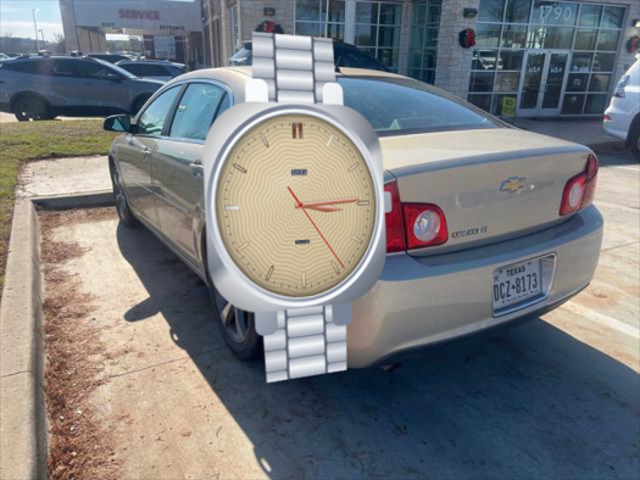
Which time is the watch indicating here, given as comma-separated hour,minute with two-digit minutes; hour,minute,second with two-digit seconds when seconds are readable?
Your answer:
3,14,24
